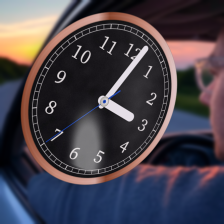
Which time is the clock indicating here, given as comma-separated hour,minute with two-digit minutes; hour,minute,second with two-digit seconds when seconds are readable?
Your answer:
3,01,35
